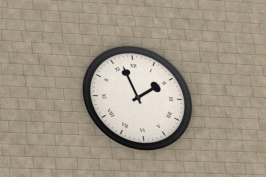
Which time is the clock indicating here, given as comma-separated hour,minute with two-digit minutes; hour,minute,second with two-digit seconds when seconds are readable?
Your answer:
1,57
